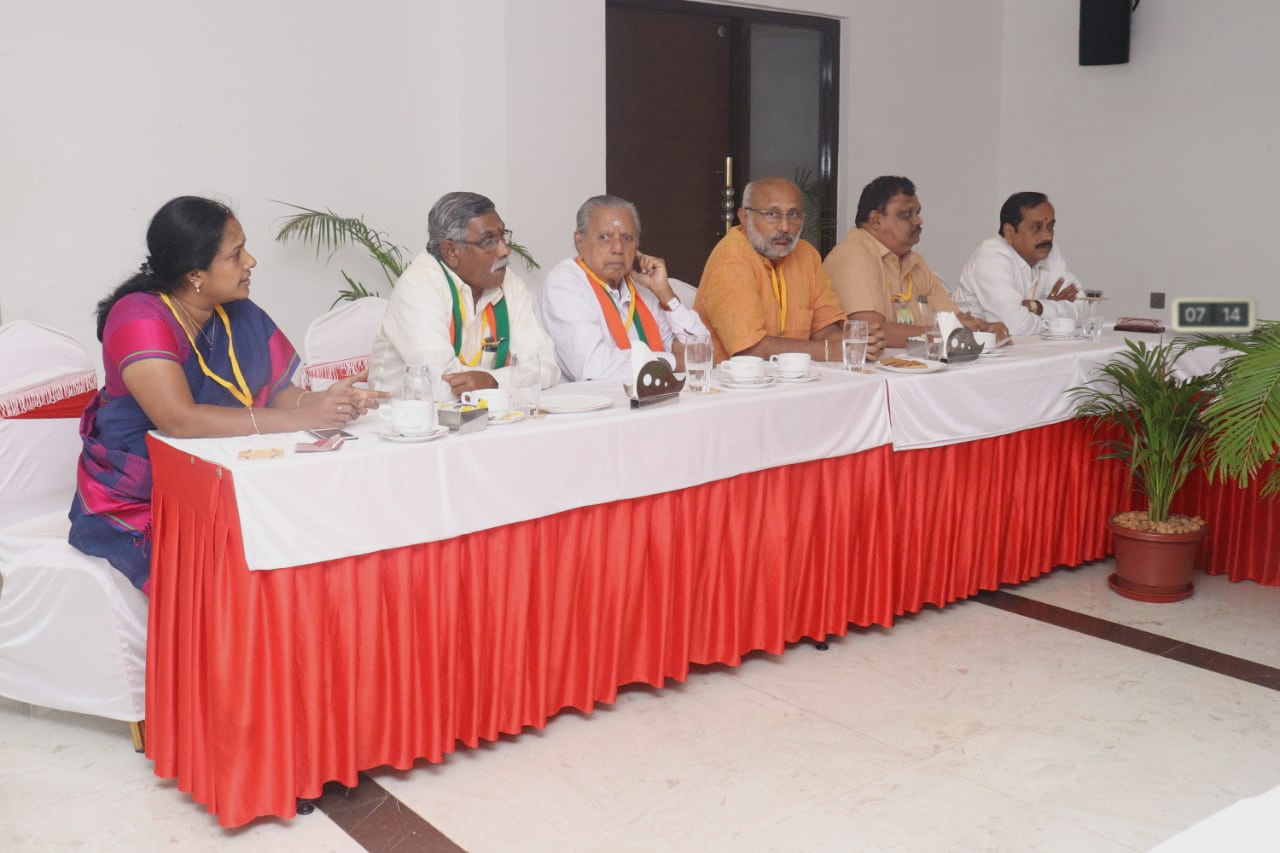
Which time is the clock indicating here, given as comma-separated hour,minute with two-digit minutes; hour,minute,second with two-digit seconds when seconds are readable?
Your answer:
7,14
